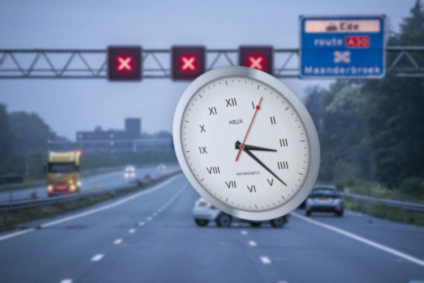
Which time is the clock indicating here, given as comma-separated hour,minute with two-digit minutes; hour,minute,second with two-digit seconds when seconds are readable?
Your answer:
3,23,06
